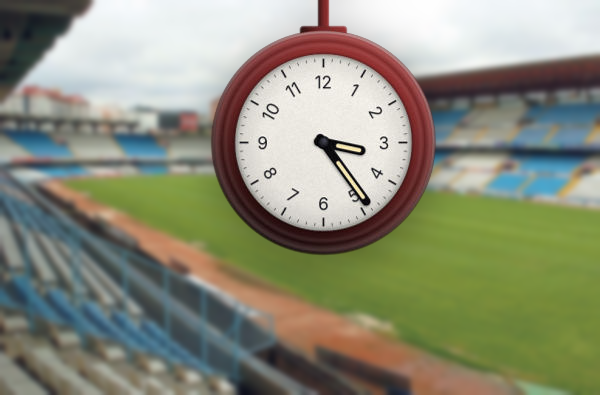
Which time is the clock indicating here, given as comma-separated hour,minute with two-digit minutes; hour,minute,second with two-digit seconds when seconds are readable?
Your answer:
3,24
